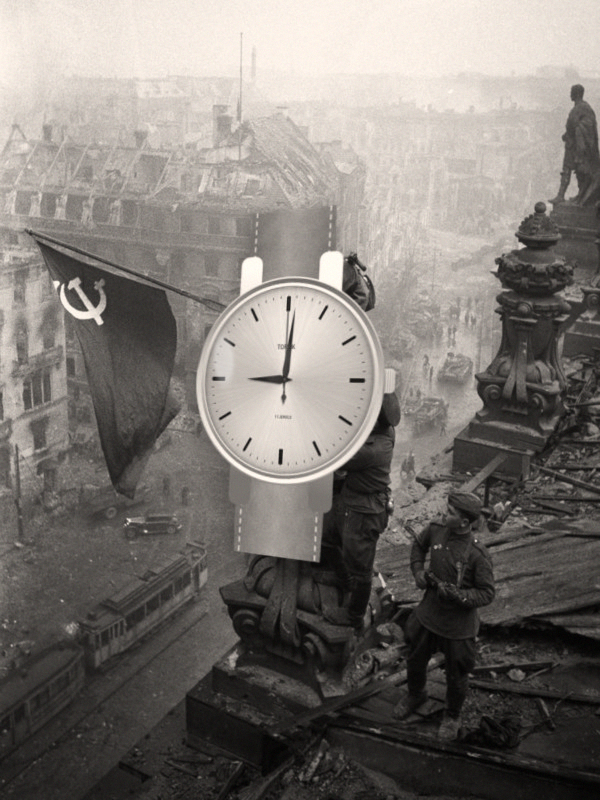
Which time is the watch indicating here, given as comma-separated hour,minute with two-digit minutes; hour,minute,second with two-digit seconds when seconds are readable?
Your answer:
9,01,00
